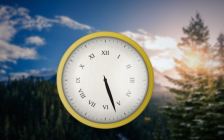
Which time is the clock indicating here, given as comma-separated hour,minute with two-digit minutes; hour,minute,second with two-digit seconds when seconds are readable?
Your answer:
5,27
